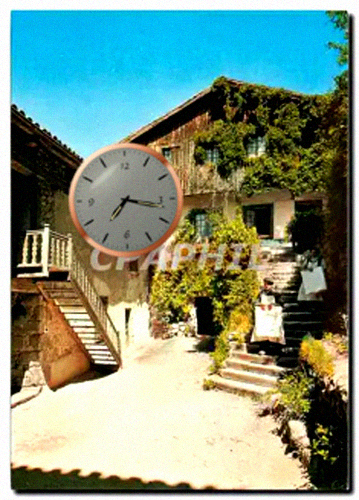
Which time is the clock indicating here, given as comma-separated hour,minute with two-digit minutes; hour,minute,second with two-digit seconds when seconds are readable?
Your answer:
7,17
